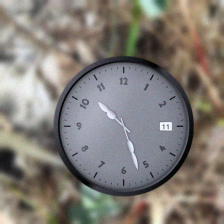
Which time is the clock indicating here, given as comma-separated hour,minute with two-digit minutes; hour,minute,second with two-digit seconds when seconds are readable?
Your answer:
10,27
